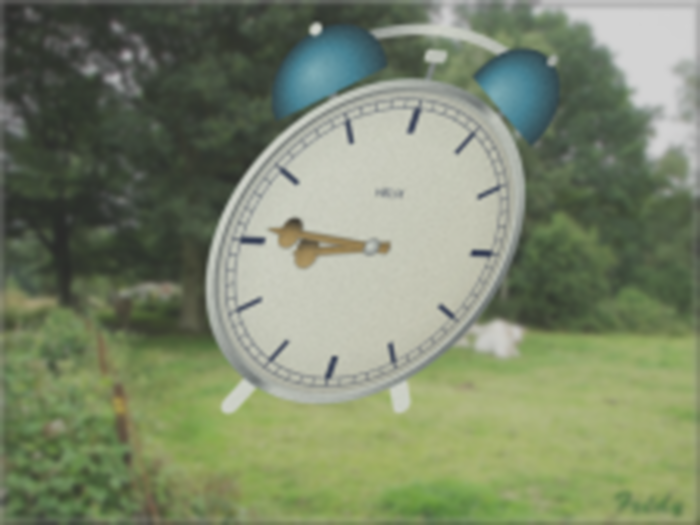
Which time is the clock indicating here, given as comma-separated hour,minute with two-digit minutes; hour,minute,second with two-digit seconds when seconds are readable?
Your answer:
8,46
